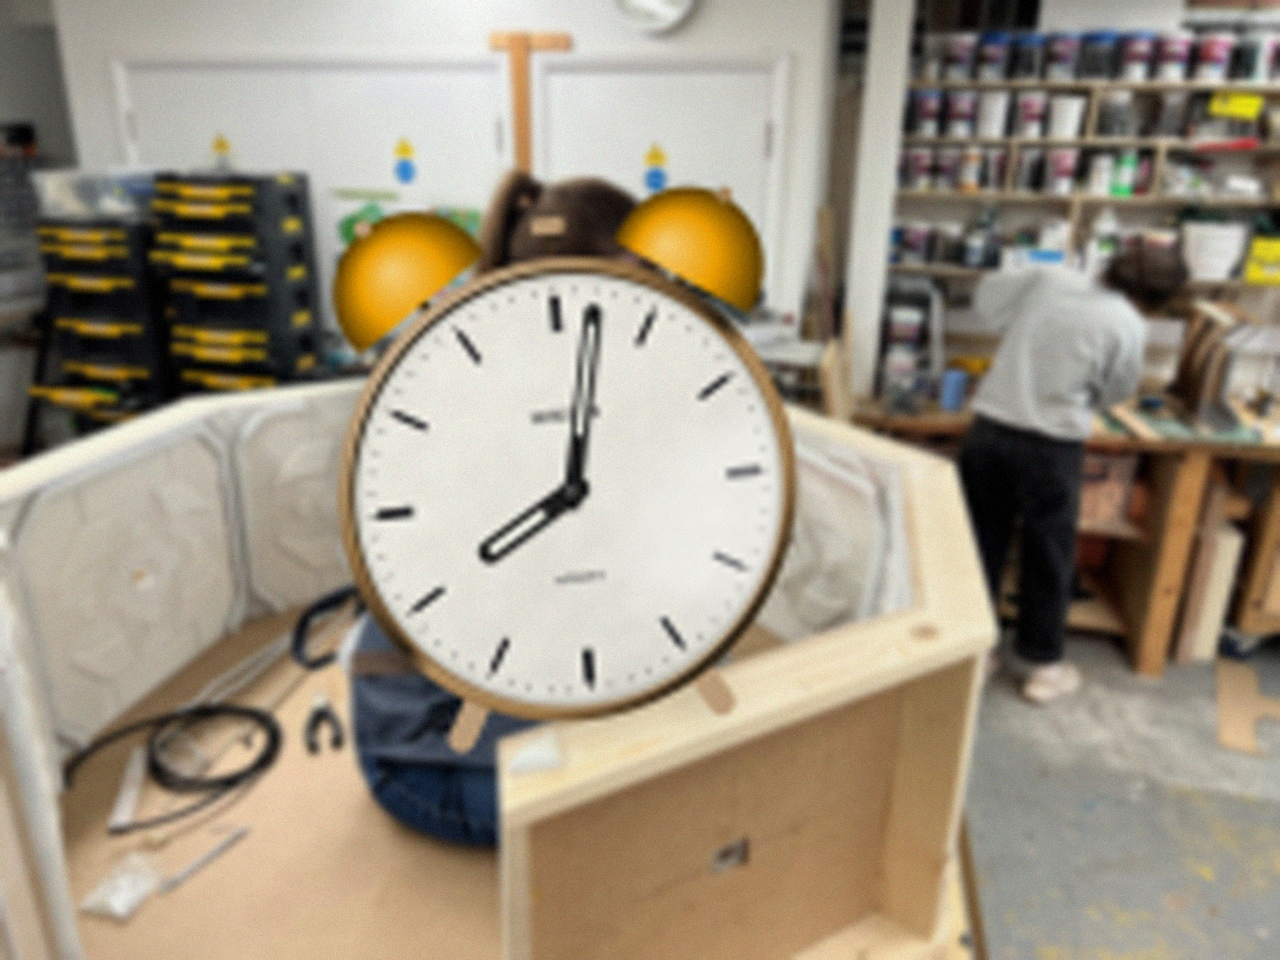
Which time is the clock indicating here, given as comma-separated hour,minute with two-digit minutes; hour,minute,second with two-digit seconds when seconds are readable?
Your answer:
8,02
